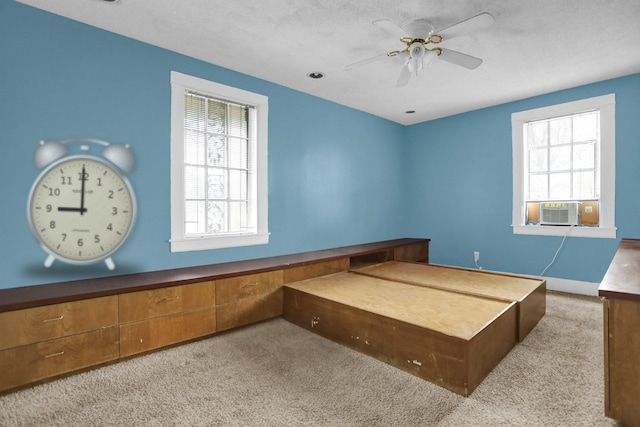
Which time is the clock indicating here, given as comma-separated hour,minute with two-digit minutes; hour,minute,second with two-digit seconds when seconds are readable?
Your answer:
9,00
